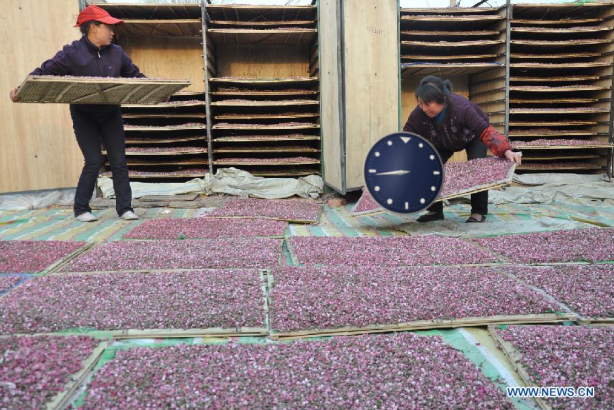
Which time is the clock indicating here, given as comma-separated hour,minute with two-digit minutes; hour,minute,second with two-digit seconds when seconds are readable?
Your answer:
8,44
